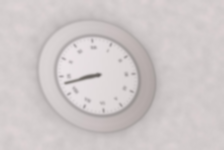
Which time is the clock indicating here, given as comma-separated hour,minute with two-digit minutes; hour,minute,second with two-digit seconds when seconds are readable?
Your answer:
8,43
